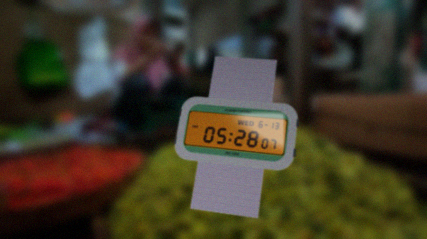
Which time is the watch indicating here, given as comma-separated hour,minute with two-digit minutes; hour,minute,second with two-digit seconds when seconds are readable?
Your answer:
5,28,07
